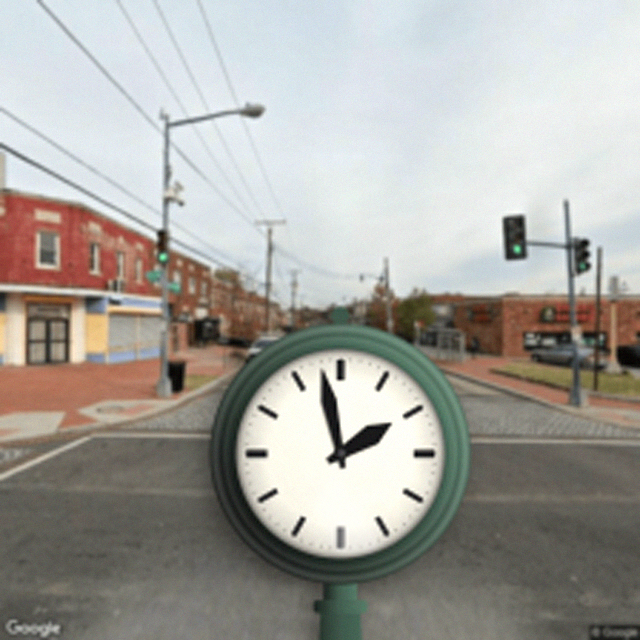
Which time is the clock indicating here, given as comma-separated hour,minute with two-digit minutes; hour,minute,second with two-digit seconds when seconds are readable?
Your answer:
1,58
